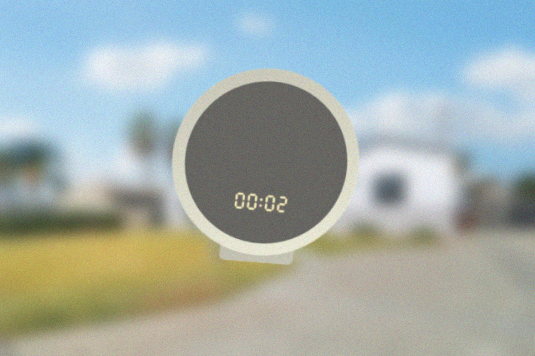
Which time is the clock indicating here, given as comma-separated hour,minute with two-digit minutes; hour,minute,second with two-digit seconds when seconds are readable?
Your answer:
0,02
